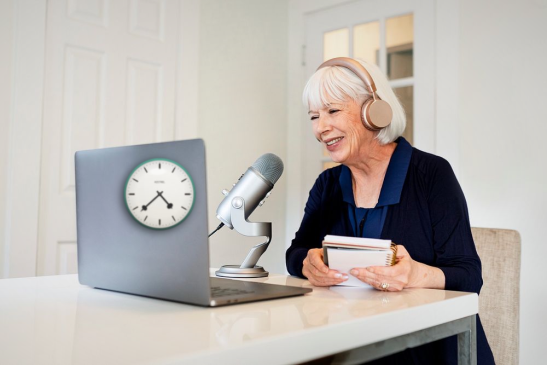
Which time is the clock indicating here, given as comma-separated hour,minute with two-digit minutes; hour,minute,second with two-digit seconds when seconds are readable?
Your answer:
4,38
